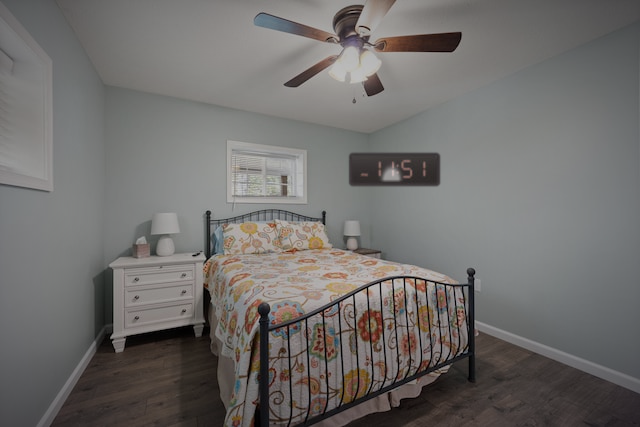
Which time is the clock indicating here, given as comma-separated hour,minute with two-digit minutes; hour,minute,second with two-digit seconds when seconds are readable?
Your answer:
11,51
